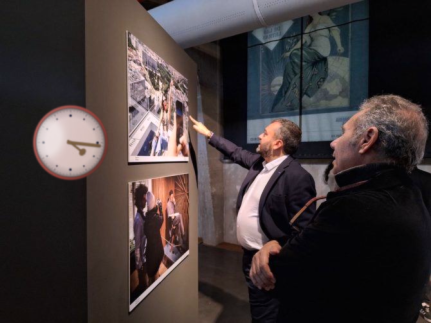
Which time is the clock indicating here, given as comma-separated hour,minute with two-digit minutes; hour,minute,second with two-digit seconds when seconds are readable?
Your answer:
4,16
